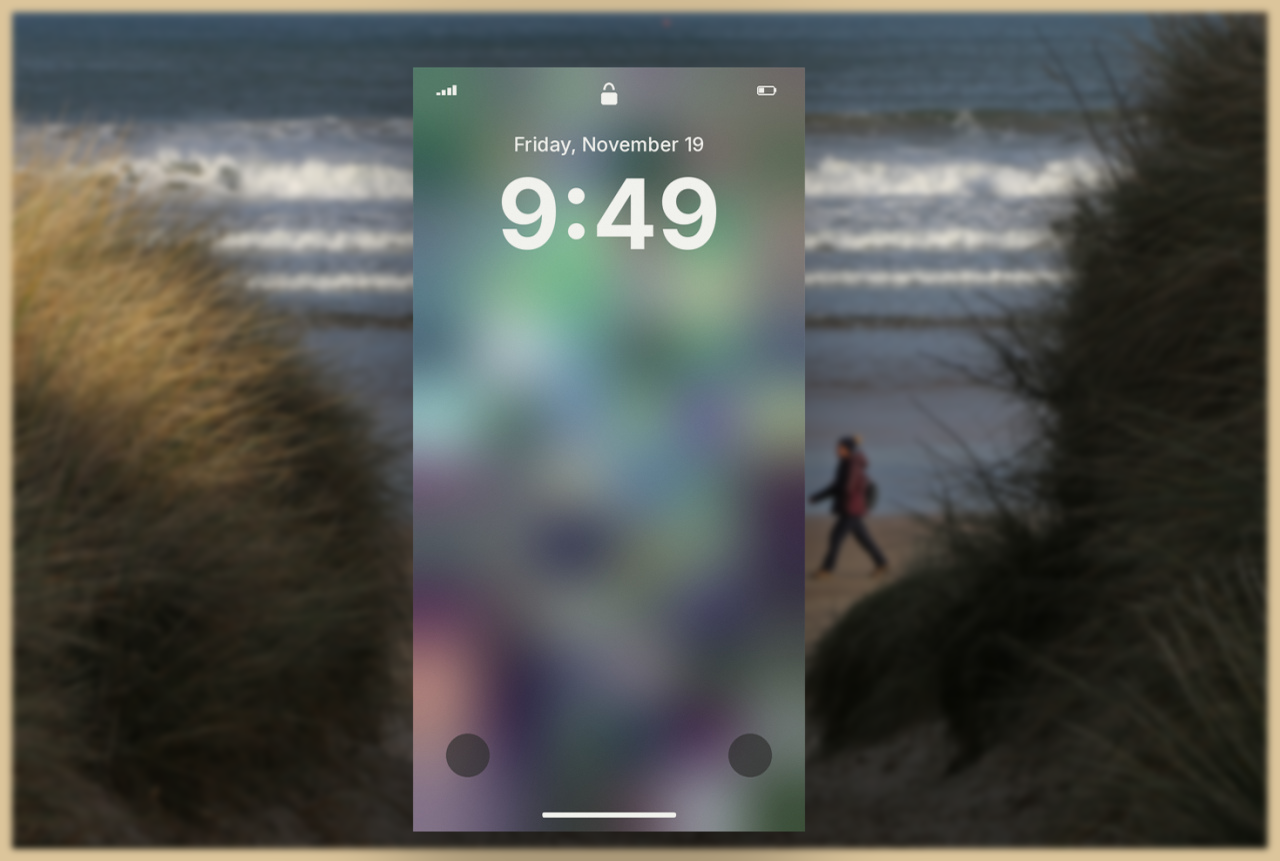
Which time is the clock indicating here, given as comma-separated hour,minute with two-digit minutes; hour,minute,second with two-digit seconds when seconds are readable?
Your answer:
9,49
